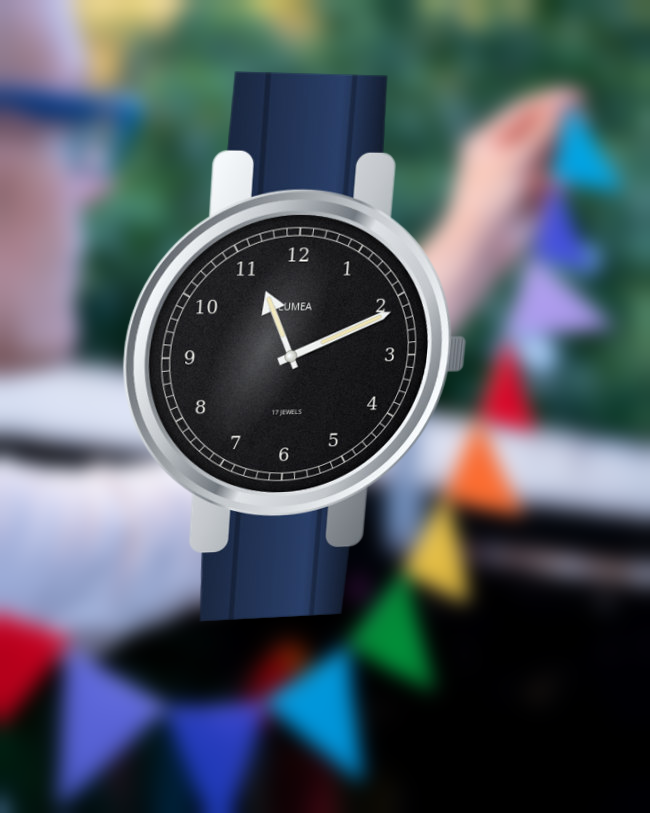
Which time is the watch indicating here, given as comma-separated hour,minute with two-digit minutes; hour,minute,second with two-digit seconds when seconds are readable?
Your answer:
11,11
